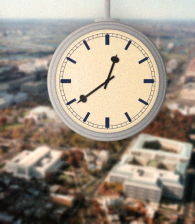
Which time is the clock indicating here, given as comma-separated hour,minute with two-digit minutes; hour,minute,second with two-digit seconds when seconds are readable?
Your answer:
12,39
